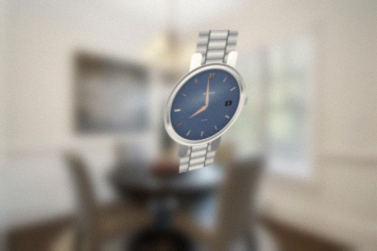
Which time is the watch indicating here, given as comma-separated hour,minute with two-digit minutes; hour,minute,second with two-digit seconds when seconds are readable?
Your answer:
7,59
